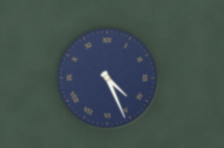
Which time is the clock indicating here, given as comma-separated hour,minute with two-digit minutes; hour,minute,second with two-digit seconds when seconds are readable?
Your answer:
4,26
